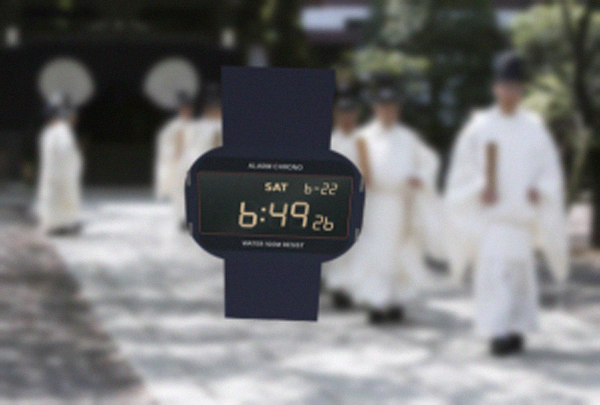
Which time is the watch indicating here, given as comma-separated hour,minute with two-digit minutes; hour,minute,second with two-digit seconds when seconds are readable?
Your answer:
6,49,26
